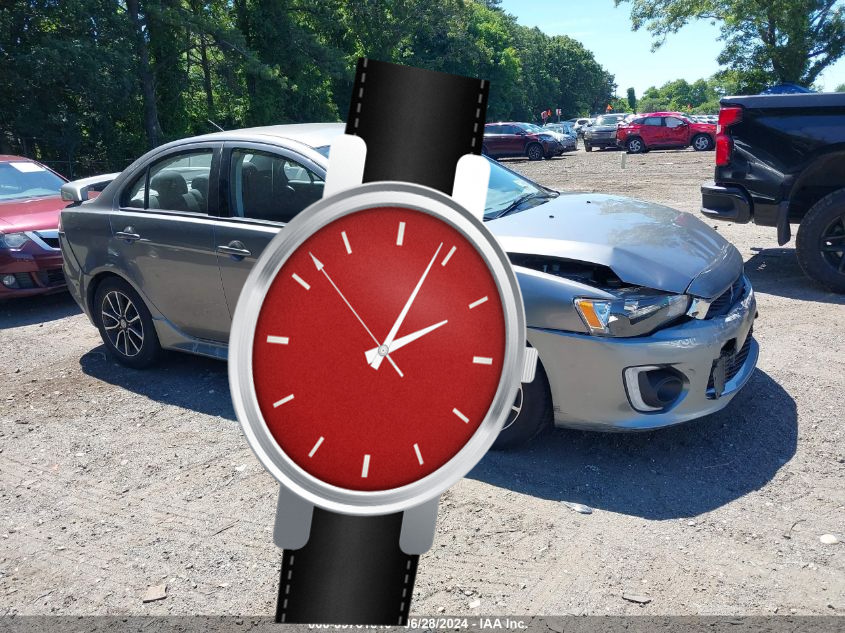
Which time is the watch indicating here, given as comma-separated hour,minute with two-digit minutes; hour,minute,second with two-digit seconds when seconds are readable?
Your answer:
2,03,52
